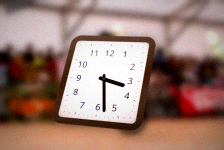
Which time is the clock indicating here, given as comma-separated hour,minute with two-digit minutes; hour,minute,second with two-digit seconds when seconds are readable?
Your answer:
3,28
